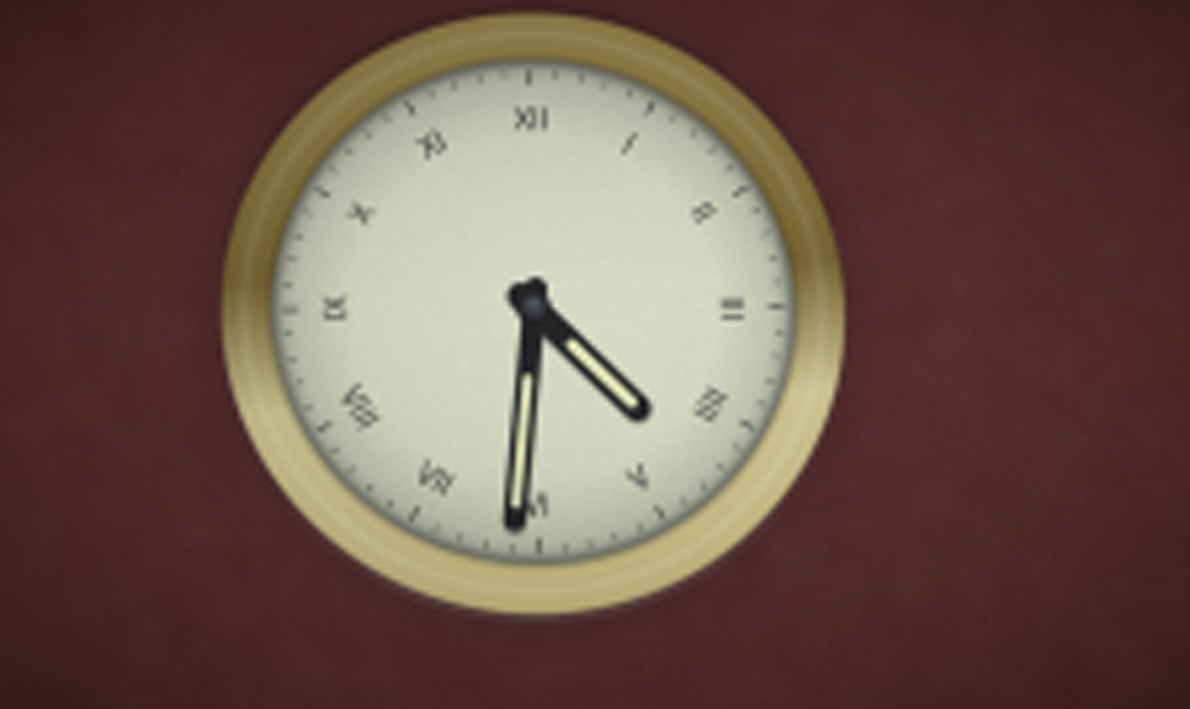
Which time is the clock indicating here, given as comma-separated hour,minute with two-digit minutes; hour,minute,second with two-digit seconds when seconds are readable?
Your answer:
4,31
